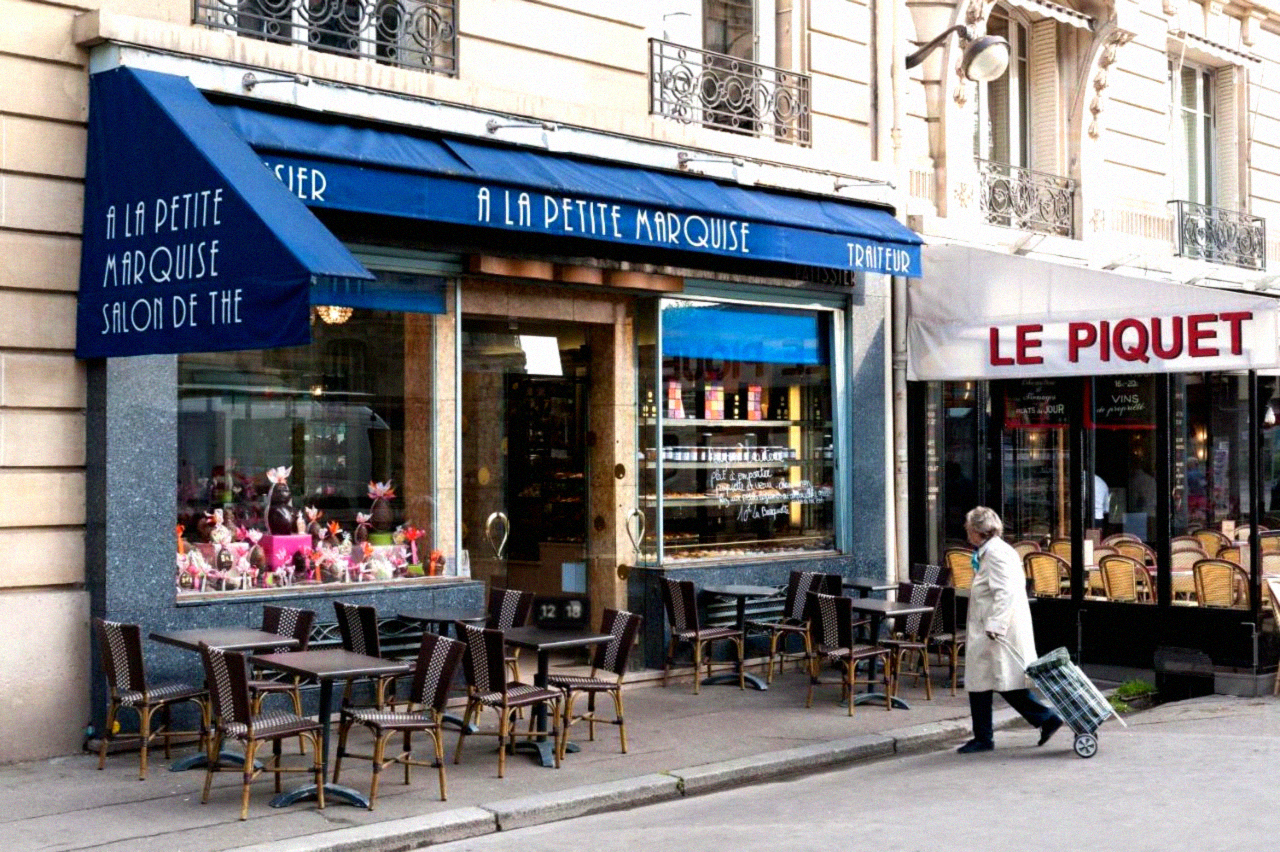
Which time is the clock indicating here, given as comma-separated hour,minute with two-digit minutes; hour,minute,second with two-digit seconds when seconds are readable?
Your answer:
12,18
